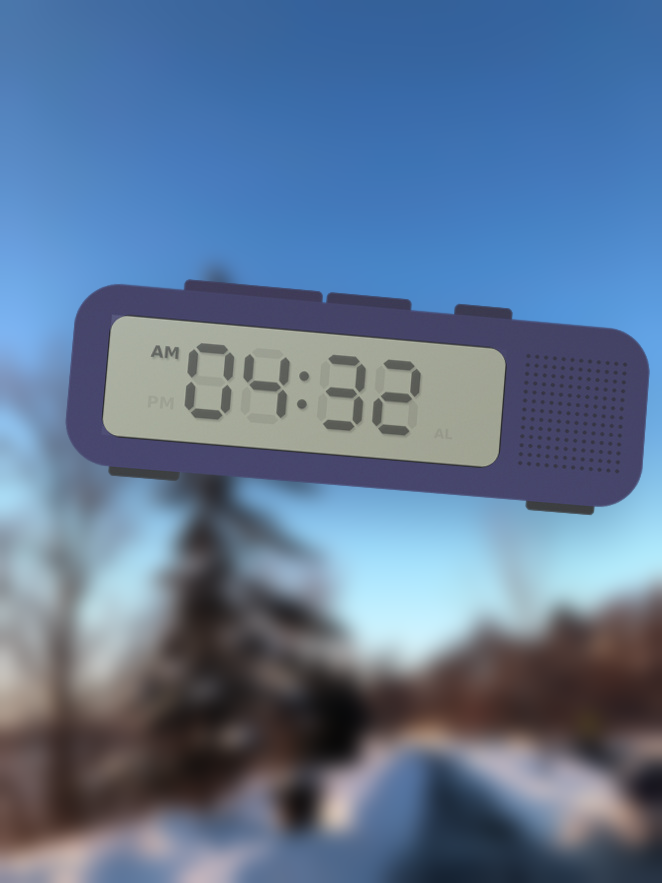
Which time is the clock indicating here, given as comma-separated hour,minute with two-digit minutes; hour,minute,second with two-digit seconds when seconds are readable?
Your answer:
4,32
